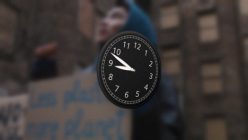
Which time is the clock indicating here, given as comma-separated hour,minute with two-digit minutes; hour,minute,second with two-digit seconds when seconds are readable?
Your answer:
8,48
